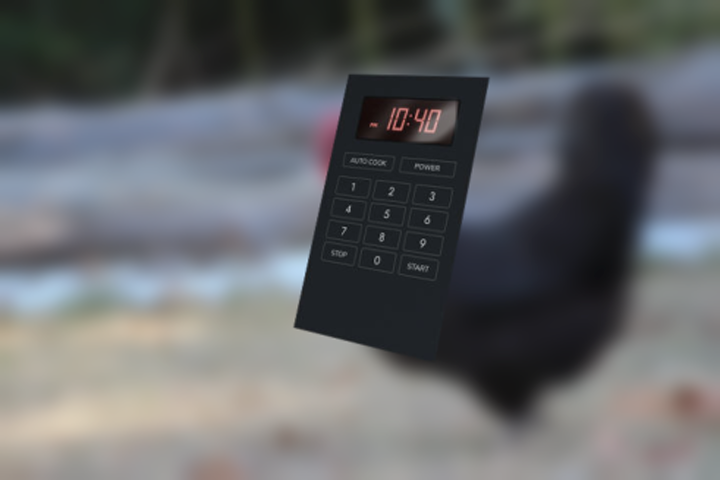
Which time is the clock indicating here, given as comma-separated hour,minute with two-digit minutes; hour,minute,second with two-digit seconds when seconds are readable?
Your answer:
10,40
